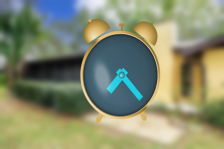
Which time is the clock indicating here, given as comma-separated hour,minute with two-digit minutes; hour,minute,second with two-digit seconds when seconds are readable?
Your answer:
7,23
